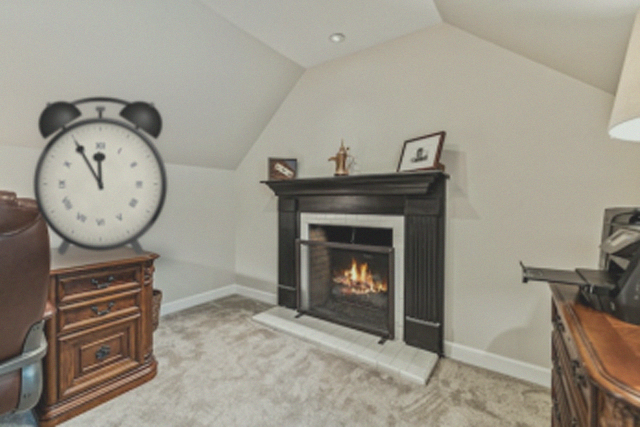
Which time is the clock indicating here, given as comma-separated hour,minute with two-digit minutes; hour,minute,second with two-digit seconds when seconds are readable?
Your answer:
11,55
